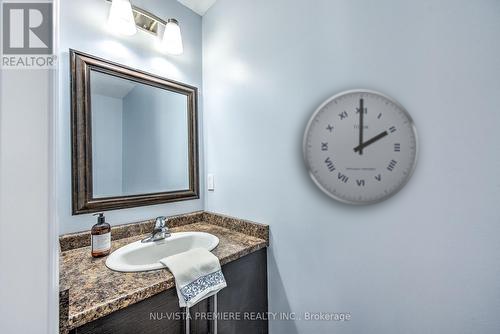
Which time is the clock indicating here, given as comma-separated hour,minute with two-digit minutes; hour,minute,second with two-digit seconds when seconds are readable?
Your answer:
2,00
